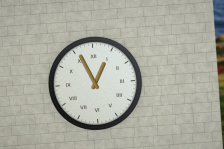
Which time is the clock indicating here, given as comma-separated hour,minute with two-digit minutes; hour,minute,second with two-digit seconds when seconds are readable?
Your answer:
12,56
